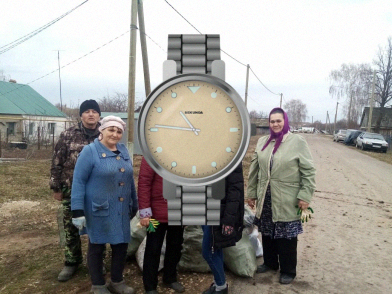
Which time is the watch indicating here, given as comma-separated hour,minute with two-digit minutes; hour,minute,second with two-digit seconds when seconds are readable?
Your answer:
10,46
